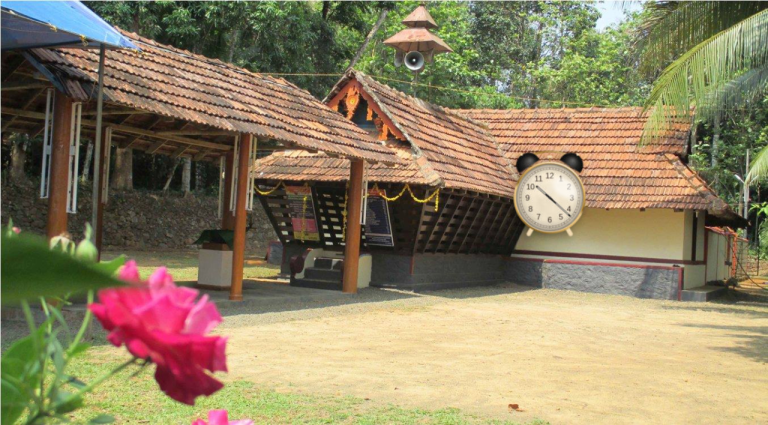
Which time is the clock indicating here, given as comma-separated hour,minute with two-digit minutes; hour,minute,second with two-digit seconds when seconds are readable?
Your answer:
10,22
